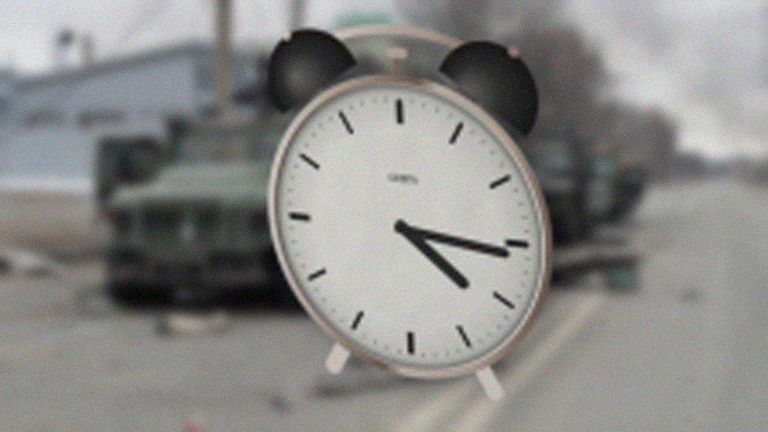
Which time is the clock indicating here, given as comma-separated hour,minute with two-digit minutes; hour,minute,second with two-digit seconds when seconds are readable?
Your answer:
4,16
